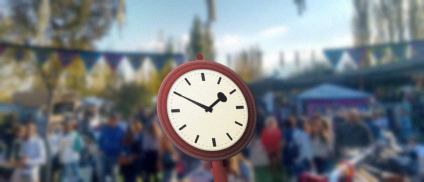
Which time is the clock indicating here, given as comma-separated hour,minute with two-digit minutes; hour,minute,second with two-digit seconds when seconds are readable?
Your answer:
1,50
